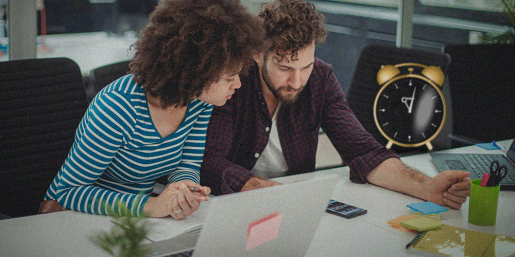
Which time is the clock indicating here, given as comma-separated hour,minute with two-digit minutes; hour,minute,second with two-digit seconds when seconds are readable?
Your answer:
11,02
